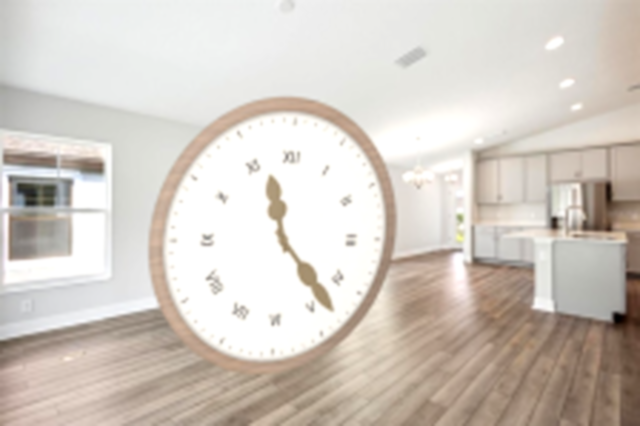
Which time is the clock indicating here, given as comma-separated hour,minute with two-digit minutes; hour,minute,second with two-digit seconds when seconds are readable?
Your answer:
11,23
